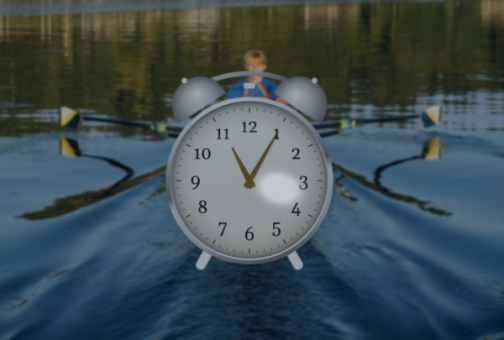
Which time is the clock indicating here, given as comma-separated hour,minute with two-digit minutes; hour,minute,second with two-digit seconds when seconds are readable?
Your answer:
11,05
